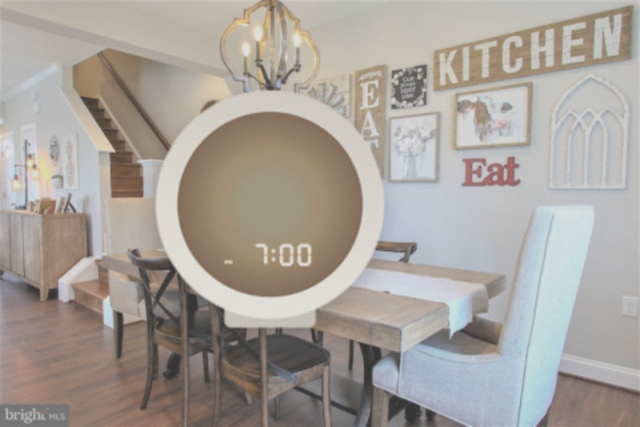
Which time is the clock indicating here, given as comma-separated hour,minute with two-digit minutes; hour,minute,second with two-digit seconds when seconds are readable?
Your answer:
7,00
